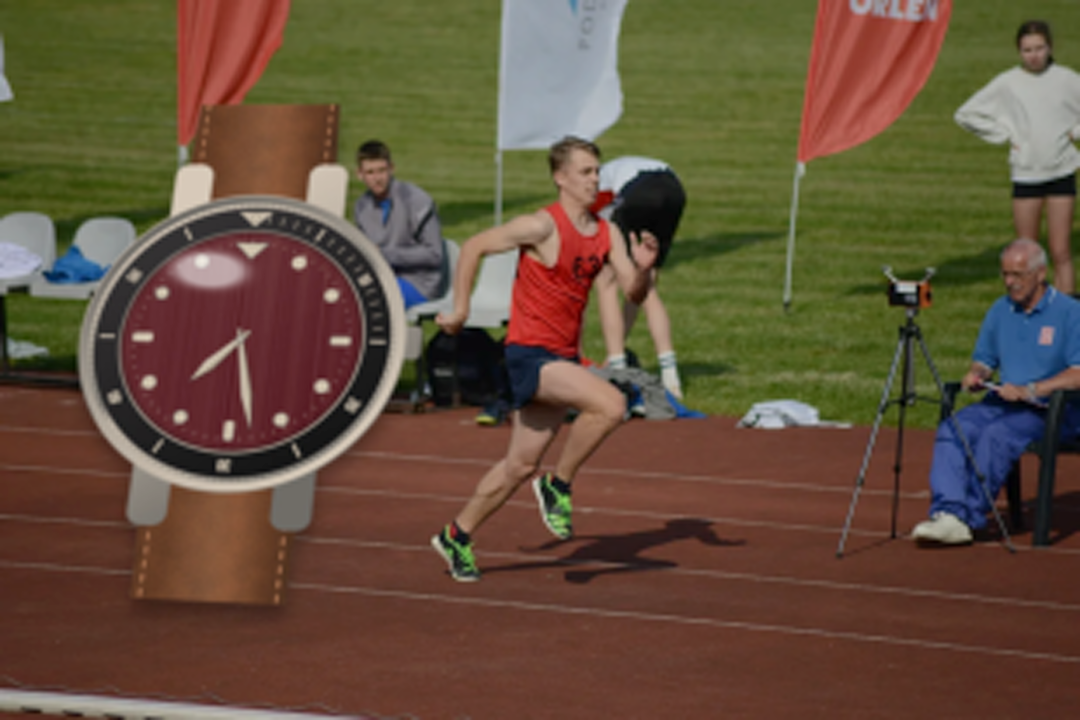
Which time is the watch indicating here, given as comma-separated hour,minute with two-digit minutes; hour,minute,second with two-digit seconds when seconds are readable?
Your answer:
7,28
